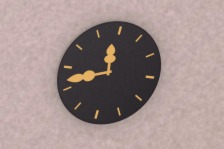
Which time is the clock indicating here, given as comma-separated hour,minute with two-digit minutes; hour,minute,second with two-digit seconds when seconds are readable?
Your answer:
11,42
